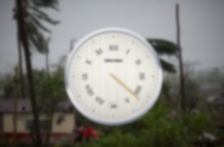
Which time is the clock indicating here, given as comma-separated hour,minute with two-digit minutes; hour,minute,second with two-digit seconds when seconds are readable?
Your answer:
4,22
